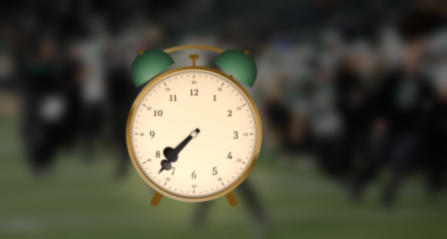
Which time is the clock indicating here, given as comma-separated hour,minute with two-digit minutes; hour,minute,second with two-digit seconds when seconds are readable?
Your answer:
7,37
